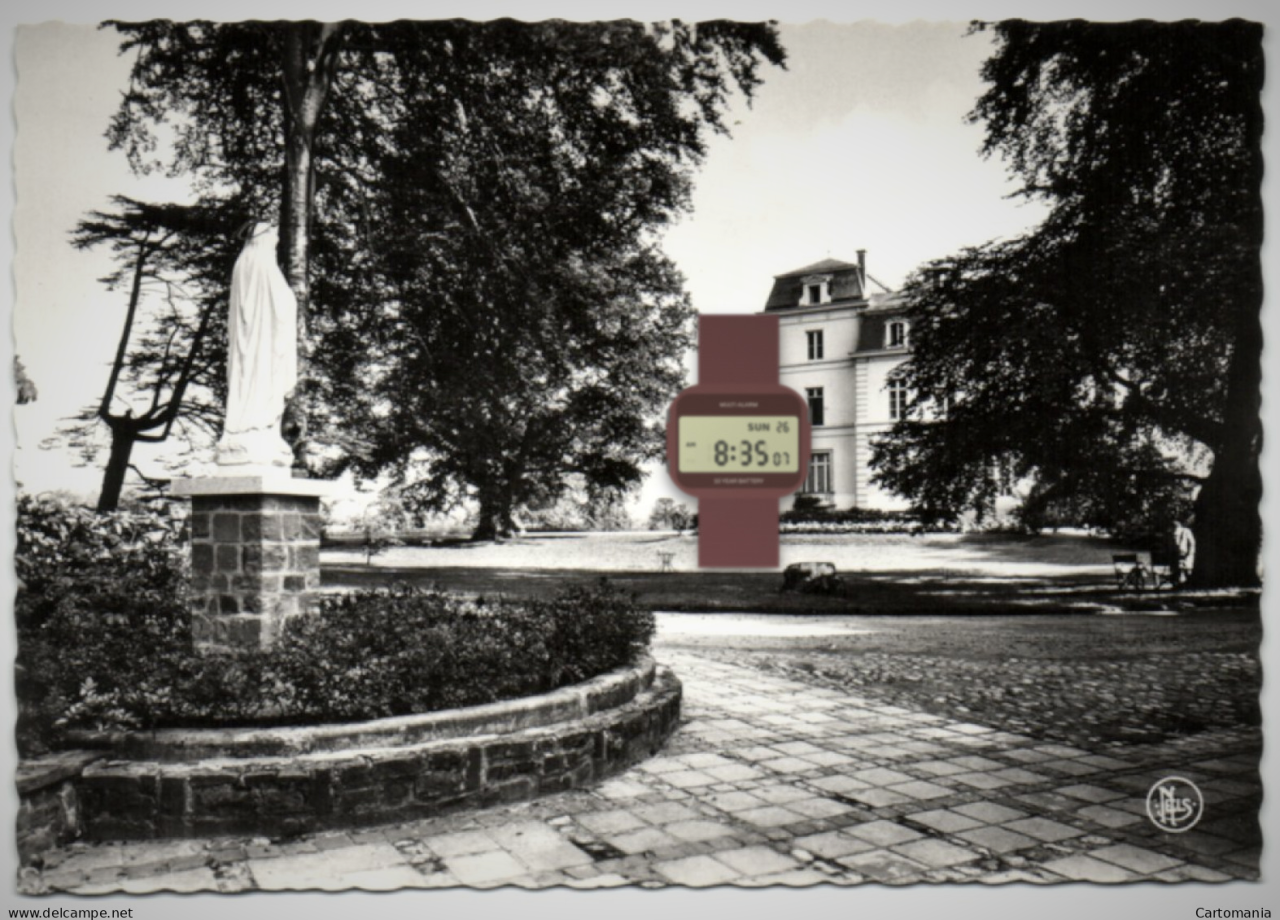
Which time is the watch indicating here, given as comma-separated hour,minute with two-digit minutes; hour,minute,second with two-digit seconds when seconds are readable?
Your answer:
8,35,07
